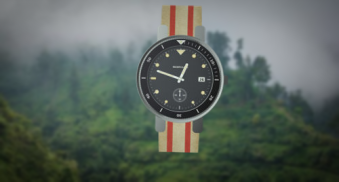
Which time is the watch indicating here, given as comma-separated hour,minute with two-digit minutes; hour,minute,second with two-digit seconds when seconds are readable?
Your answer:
12,48
